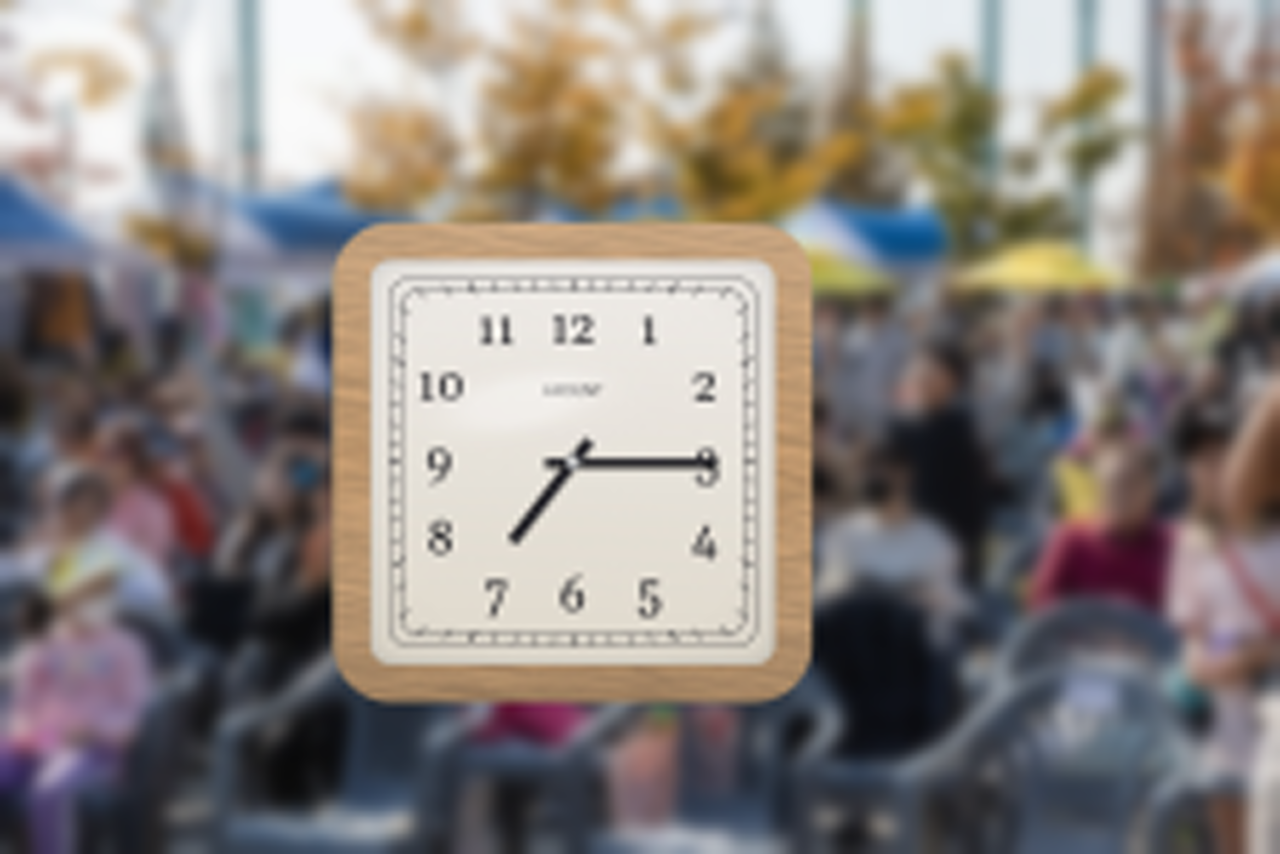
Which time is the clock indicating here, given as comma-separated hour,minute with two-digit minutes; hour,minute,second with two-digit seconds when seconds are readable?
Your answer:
7,15
